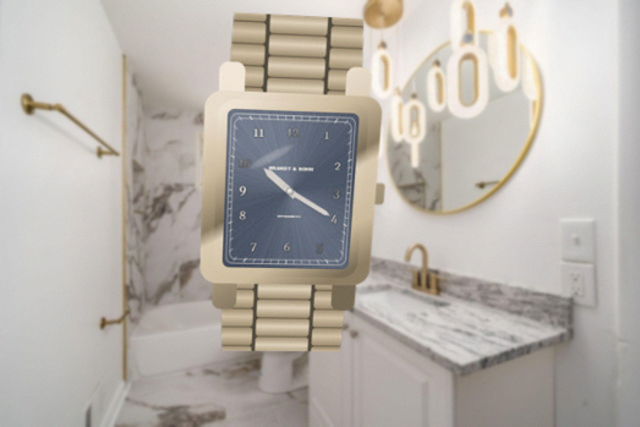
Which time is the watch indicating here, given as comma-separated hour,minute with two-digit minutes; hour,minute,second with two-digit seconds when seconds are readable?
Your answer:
10,20
